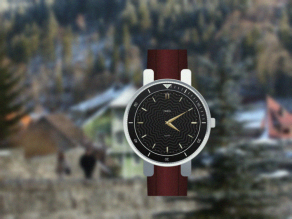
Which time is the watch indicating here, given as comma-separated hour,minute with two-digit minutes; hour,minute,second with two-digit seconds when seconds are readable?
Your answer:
4,10
